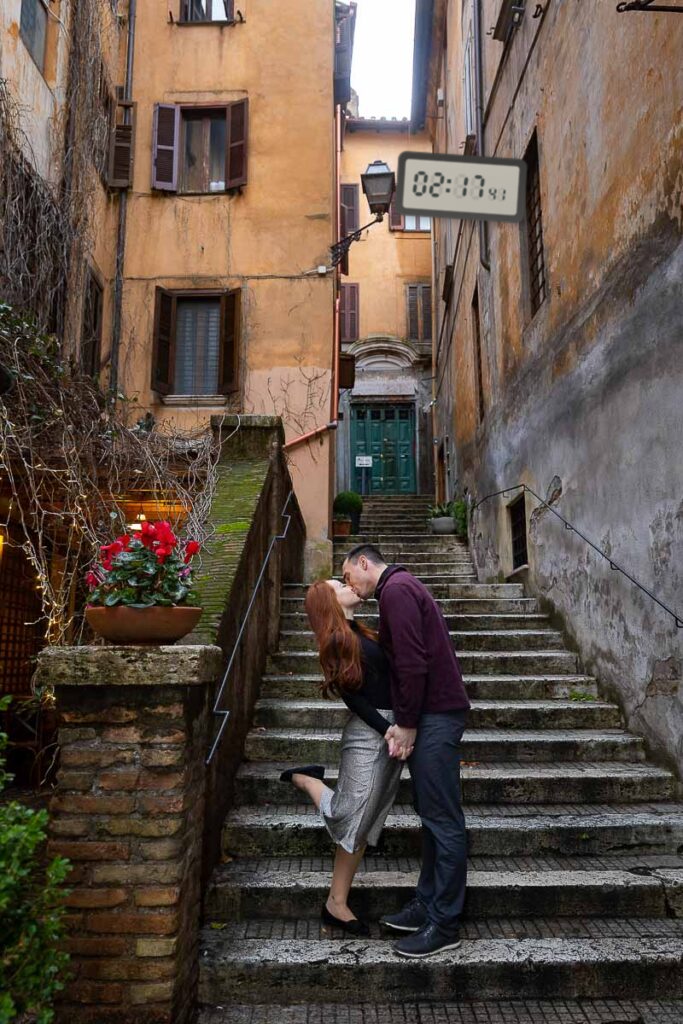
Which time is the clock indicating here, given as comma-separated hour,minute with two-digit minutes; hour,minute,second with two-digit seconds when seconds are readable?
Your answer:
2,17,41
